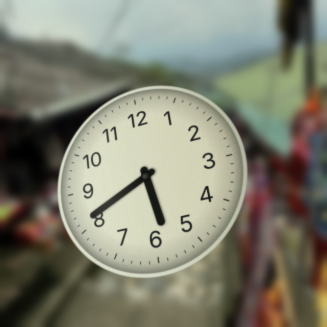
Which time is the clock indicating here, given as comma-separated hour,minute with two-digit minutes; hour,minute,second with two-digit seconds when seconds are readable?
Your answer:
5,41
